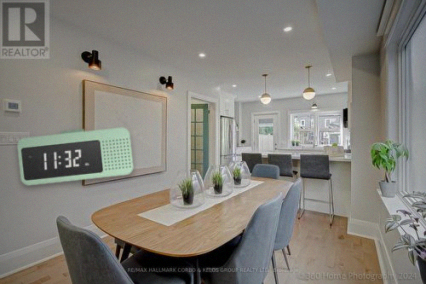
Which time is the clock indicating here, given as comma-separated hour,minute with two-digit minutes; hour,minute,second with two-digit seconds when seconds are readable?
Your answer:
11,32
